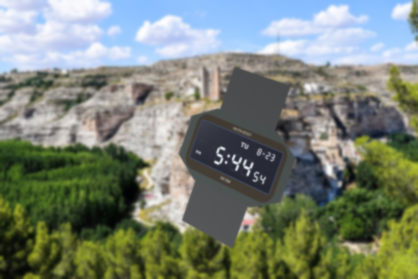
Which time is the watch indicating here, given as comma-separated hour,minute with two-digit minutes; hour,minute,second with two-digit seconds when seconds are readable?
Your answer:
5,44
